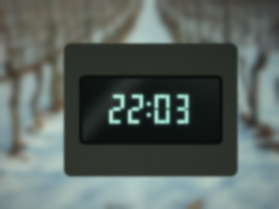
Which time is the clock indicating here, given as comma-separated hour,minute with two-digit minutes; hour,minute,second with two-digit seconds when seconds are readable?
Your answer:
22,03
